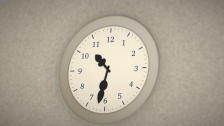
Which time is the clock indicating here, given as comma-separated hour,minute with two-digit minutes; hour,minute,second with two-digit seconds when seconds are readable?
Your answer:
10,32
